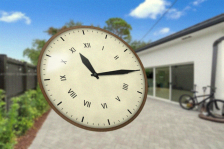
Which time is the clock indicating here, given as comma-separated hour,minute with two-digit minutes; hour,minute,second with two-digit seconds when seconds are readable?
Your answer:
11,15
